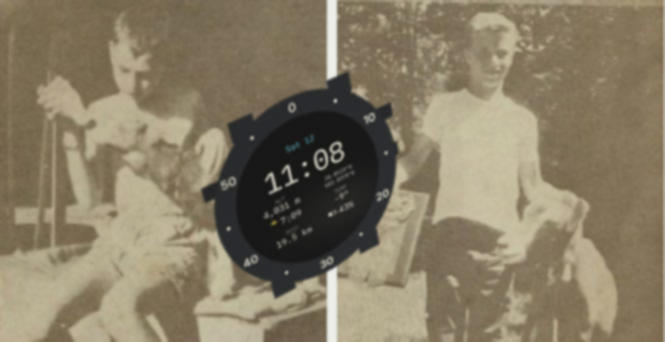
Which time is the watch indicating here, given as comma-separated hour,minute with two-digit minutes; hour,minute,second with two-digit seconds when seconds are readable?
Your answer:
11,08
